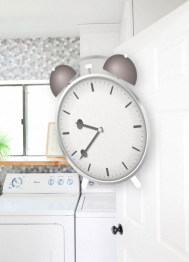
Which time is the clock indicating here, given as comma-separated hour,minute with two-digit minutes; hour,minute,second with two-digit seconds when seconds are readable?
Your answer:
9,38
